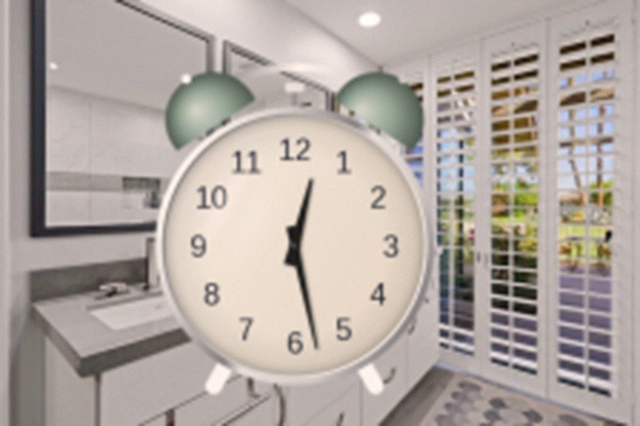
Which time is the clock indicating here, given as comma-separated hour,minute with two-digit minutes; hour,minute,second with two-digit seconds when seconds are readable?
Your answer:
12,28
